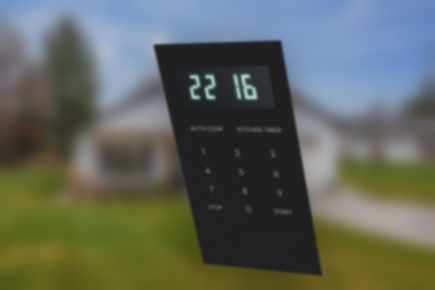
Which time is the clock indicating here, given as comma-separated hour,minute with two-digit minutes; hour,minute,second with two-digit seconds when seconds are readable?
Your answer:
22,16
